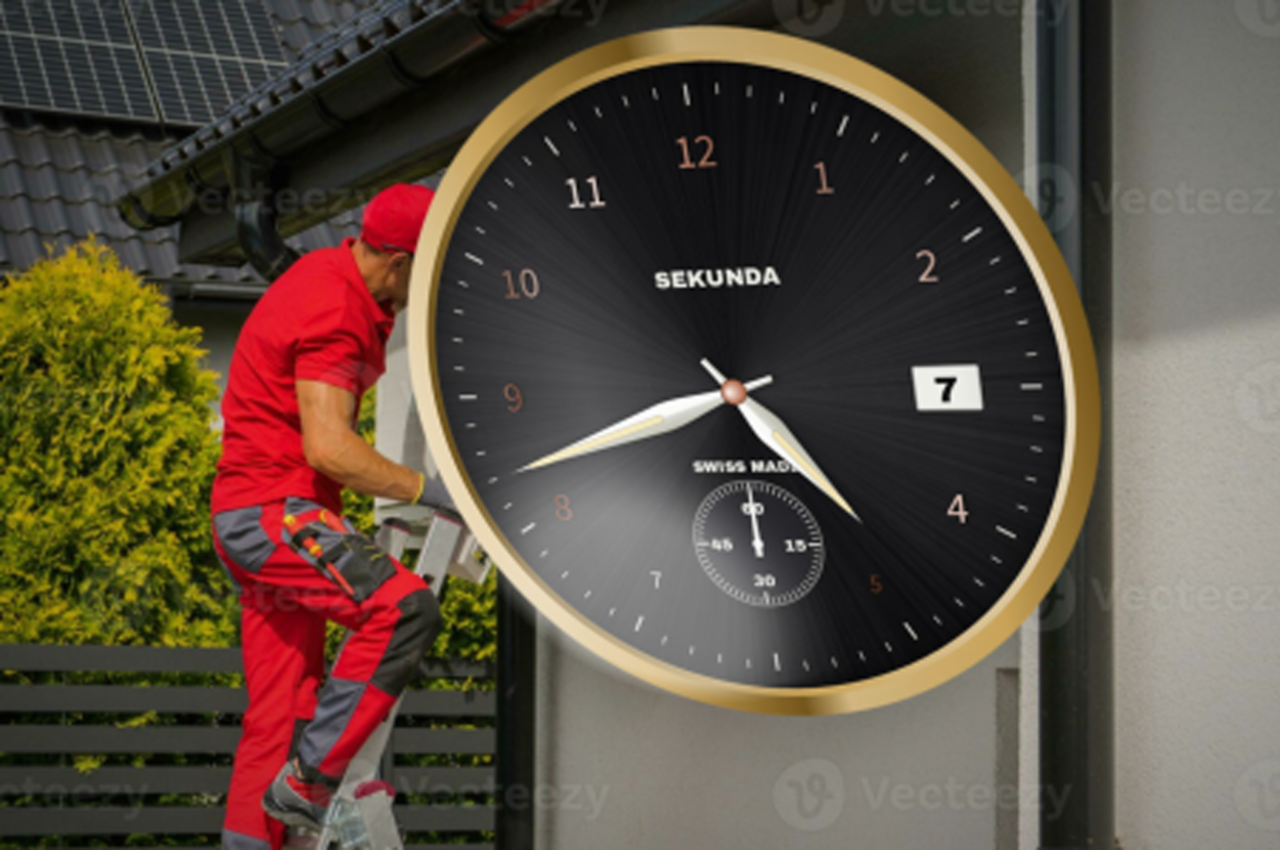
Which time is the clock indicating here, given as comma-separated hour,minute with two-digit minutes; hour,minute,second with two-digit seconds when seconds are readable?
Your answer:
4,42
